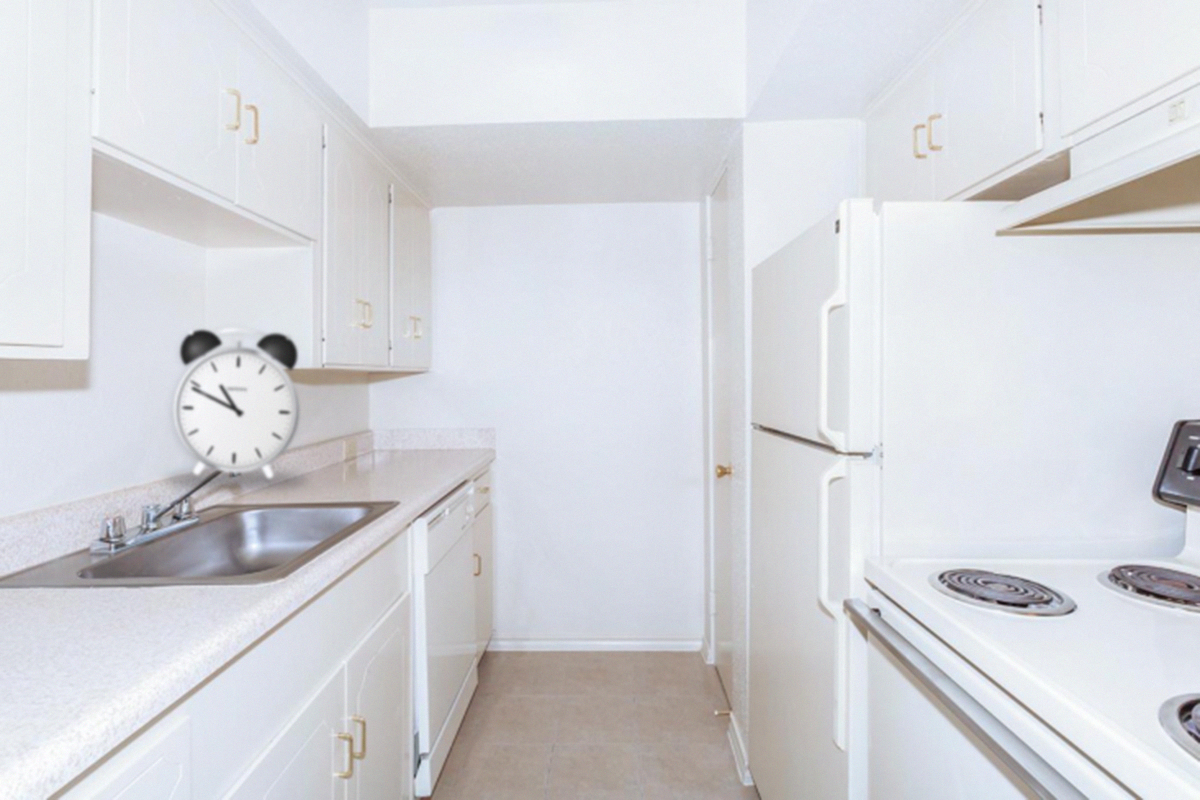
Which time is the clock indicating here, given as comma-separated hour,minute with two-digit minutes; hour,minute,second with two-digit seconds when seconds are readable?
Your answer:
10,49
